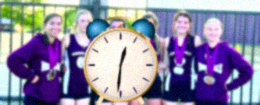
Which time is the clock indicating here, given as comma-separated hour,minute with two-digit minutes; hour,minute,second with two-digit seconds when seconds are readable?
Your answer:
12,31
